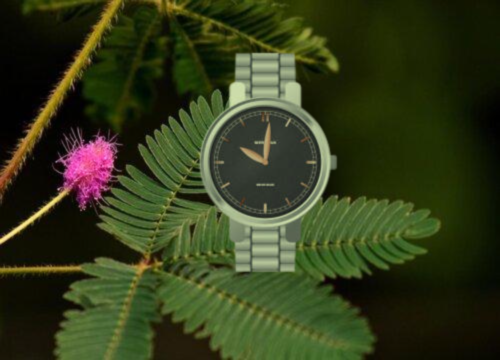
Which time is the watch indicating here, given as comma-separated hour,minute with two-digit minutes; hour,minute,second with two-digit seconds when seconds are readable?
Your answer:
10,01
